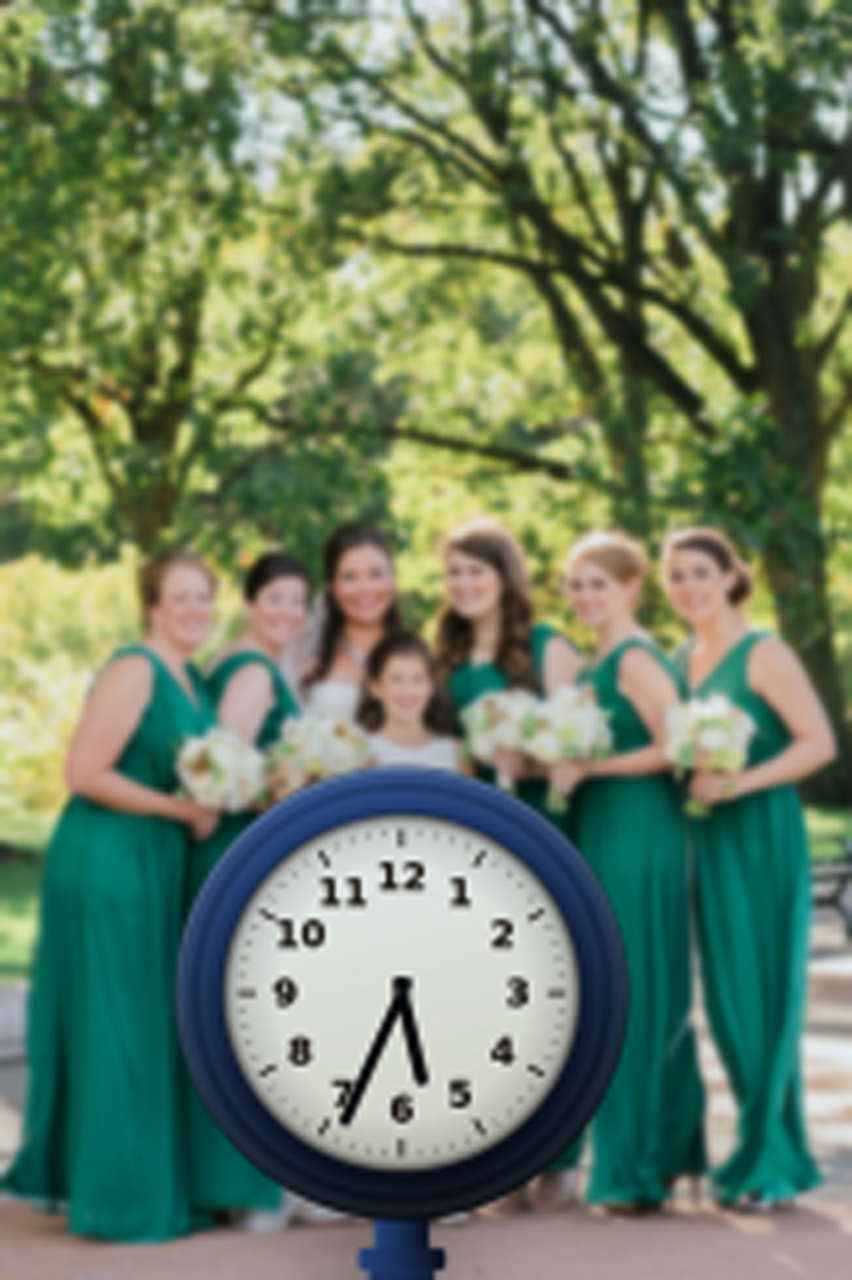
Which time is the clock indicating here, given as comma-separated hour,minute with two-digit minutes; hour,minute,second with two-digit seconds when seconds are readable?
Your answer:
5,34
